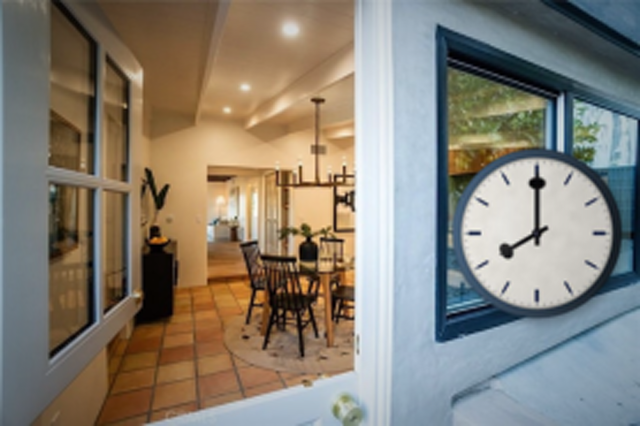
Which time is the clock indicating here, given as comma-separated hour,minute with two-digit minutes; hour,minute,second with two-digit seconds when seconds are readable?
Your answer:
8,00
